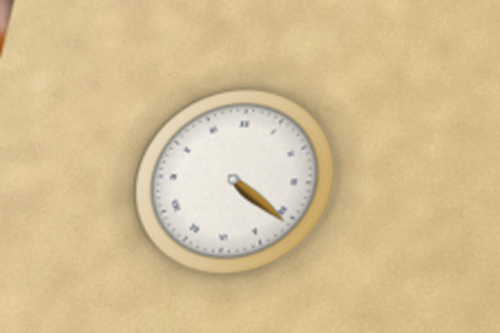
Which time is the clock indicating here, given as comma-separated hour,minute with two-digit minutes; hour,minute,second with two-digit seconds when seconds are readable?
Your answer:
4,21
